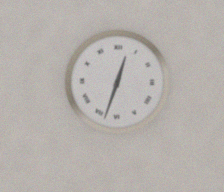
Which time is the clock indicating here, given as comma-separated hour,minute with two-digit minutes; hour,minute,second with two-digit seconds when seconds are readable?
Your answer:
12,33
